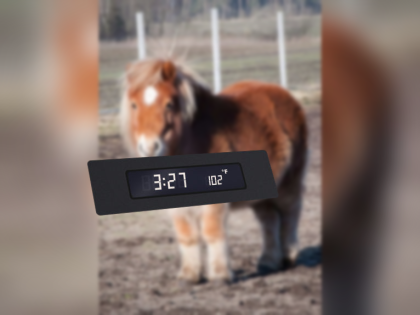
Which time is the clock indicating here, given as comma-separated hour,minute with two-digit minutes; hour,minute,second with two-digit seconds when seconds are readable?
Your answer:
3,27
